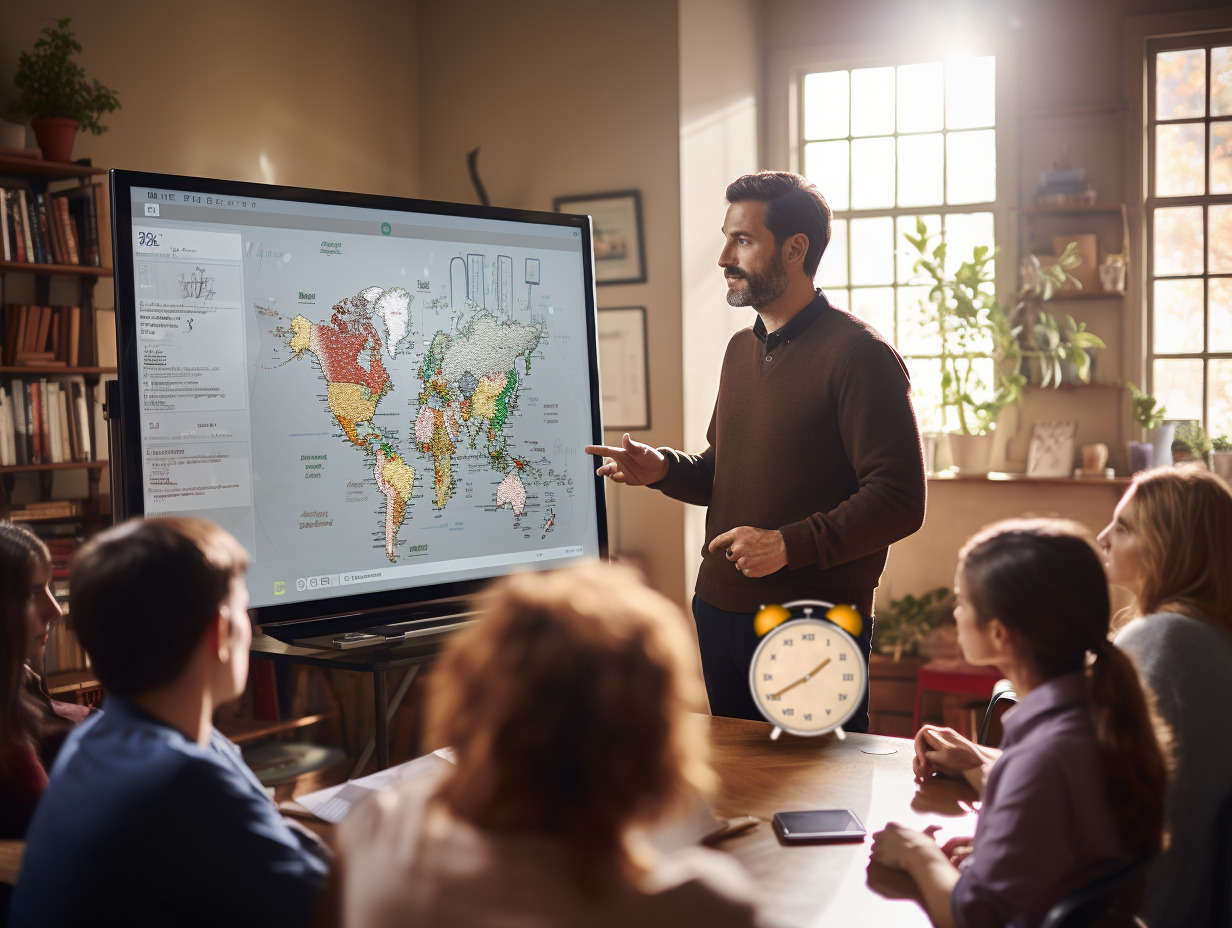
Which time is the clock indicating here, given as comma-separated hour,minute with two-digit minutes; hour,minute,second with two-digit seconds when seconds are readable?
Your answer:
1,40
